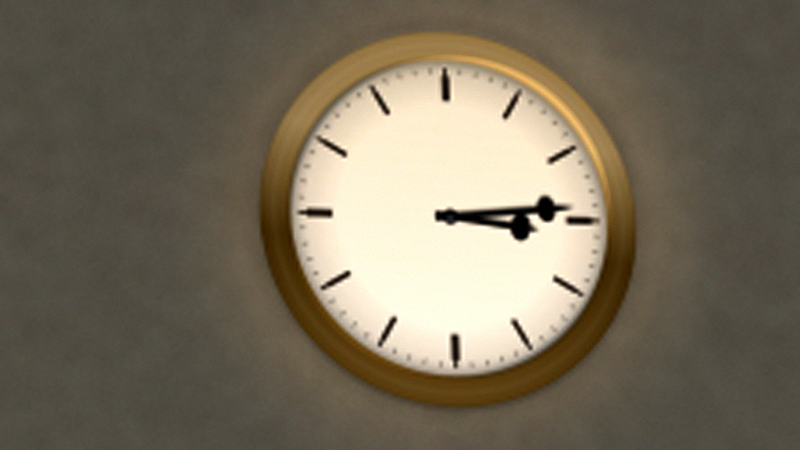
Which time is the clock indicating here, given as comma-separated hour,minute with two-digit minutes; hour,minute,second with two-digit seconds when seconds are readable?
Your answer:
3,14
